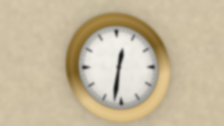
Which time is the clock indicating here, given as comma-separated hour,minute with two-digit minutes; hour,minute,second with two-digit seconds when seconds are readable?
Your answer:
12,32
